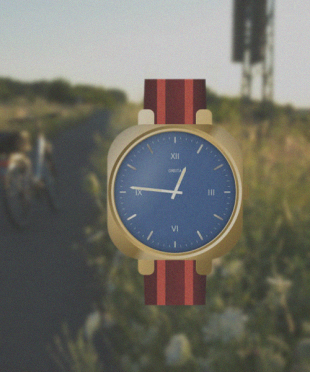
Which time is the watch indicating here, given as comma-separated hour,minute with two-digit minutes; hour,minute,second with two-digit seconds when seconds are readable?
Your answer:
12,46
